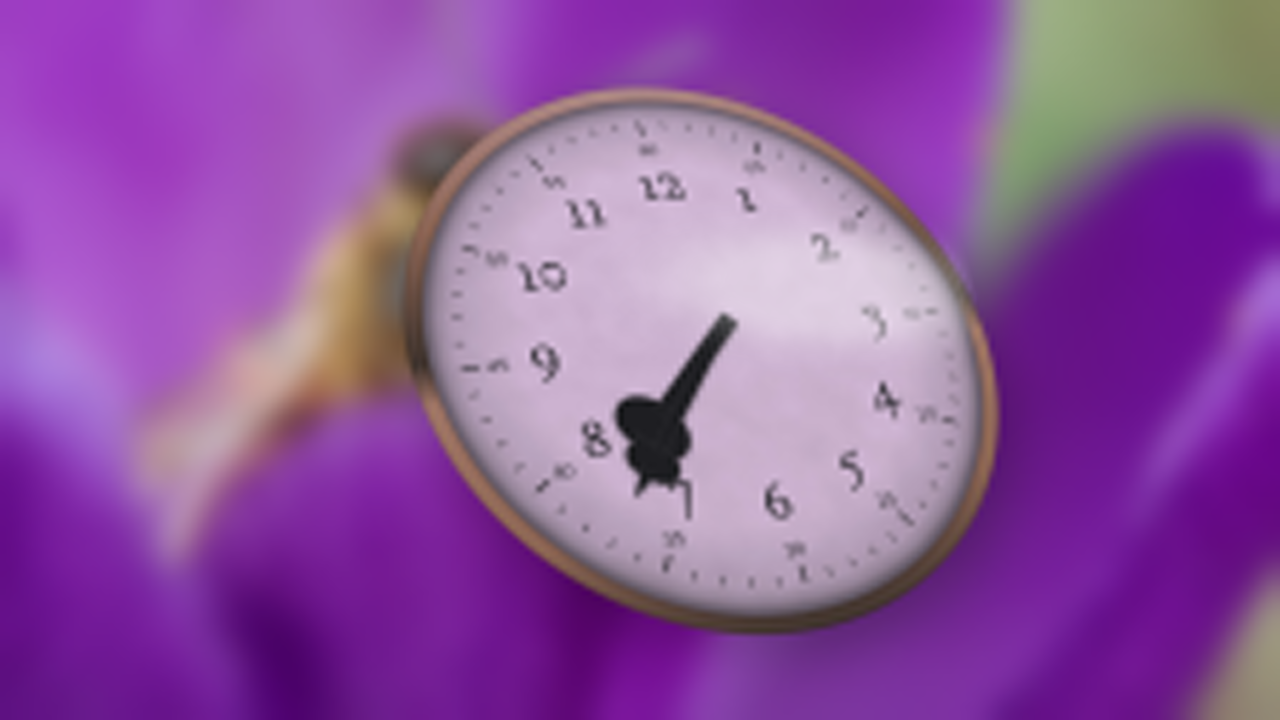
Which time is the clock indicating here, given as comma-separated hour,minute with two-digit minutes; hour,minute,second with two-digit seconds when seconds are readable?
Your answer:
7,37
